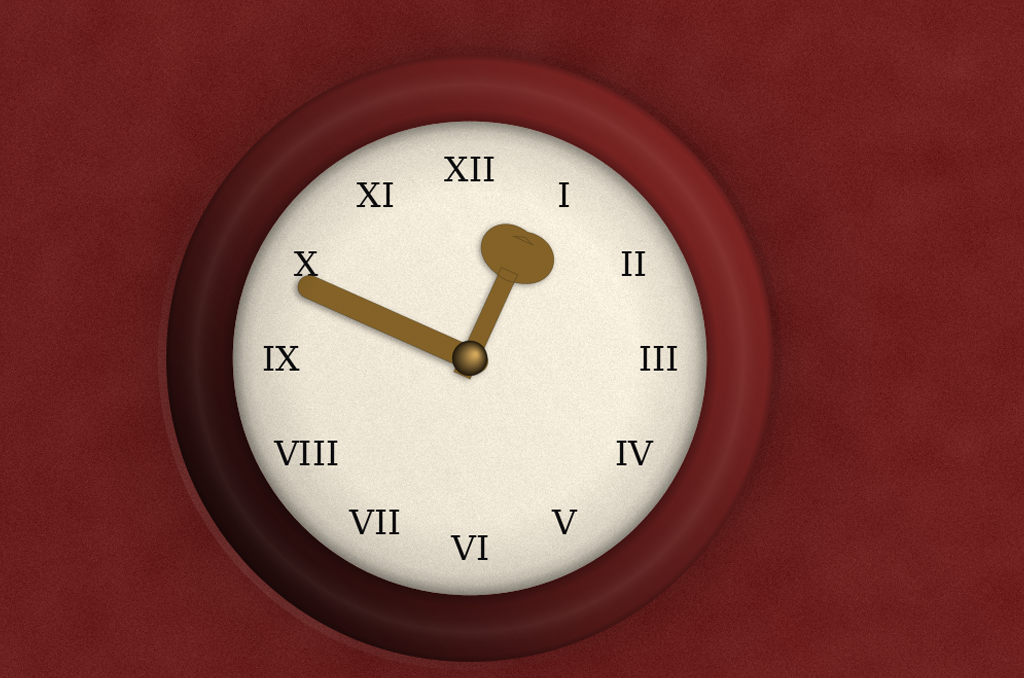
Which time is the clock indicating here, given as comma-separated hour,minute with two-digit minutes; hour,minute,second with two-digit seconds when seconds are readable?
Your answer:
12,49
